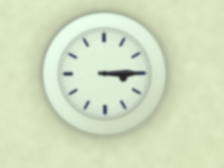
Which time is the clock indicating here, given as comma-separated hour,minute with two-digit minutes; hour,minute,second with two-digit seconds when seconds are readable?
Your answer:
3,15
